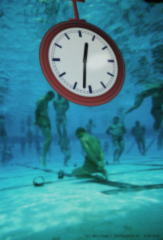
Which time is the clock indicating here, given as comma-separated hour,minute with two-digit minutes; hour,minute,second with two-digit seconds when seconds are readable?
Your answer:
12,32
